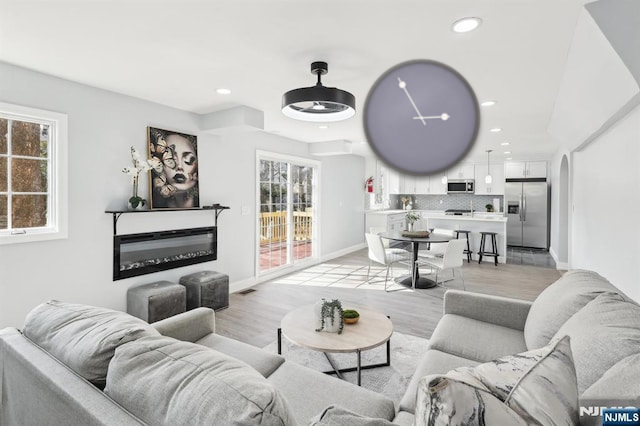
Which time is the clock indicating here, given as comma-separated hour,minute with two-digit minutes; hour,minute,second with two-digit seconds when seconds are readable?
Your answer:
2,55
